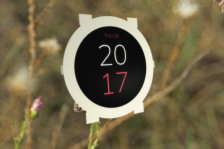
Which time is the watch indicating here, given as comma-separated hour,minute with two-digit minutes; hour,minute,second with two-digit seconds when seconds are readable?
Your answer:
20,17
